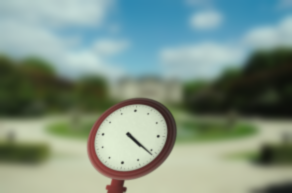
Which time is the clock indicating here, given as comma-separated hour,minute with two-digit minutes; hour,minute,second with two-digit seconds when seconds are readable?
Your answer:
4,21
